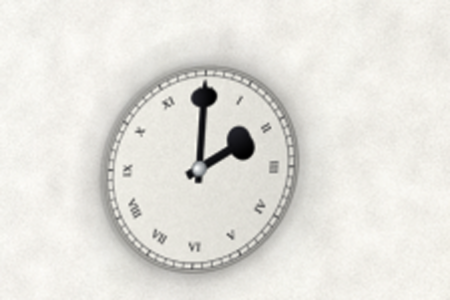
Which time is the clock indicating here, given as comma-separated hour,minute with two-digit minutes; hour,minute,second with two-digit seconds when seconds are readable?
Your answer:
2,00
